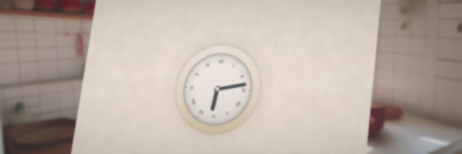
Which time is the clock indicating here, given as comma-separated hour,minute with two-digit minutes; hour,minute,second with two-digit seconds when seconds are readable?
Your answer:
6,13
